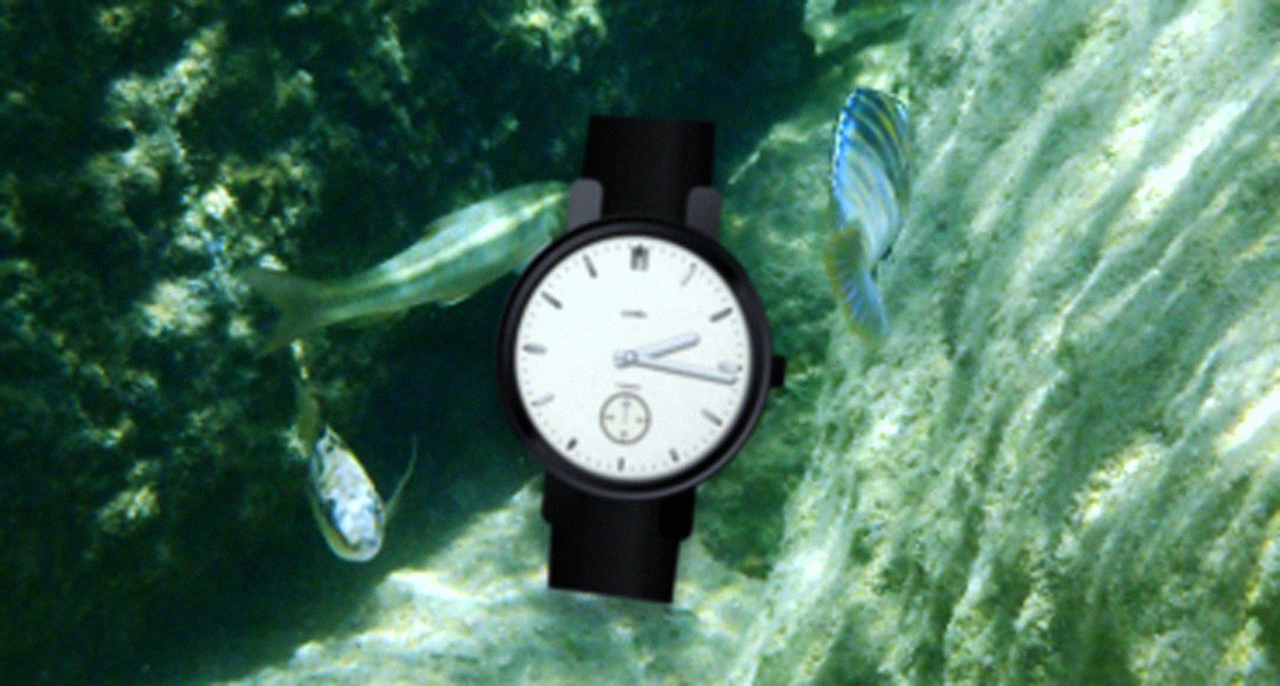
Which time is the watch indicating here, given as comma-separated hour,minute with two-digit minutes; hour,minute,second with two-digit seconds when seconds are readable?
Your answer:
2,16
